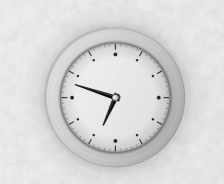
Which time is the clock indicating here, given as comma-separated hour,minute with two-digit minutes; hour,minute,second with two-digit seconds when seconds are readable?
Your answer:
6,48
